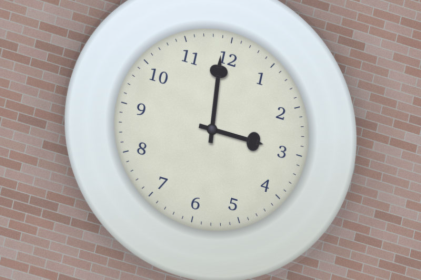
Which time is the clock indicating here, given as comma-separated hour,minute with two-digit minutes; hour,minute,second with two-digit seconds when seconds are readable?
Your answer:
2,59
